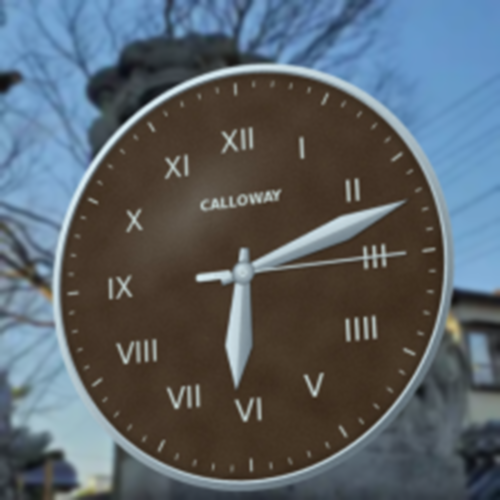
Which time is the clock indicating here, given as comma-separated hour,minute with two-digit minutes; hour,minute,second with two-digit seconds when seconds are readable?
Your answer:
6,12,15
